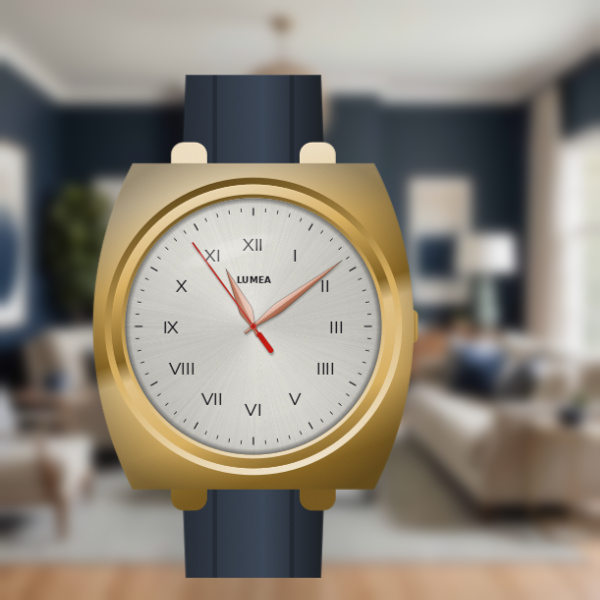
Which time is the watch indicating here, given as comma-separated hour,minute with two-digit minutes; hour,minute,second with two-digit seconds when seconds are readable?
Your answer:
11,08,54
